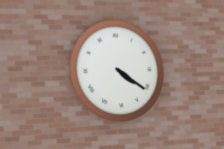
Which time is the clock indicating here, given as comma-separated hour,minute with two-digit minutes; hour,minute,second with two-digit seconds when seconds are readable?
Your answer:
4,21
